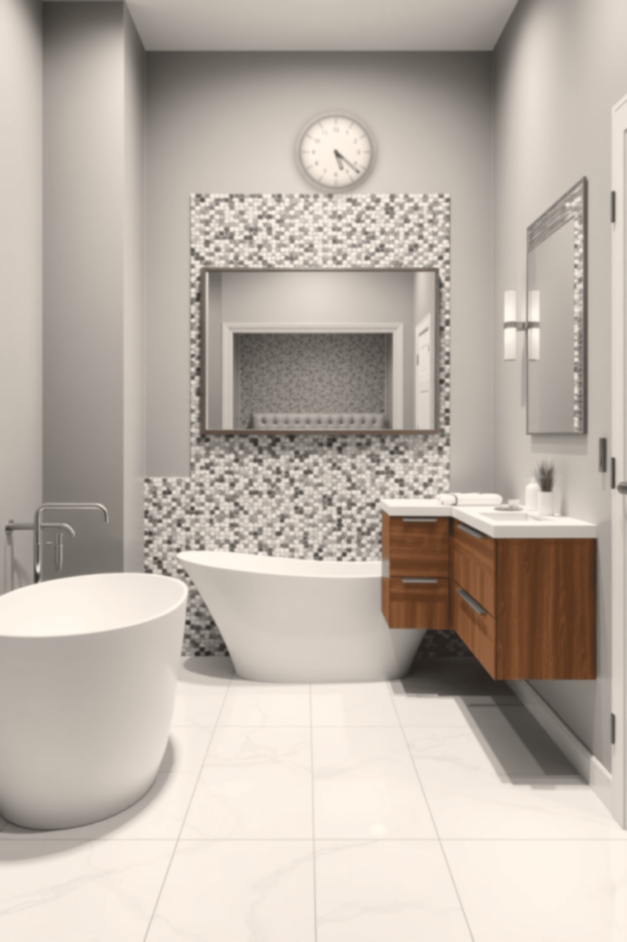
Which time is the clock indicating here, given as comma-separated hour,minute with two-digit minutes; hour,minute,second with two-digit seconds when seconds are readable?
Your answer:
5,22
